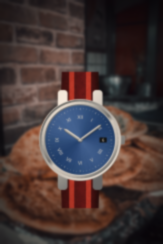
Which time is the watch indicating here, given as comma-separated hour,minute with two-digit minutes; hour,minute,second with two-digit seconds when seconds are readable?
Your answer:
10,09
